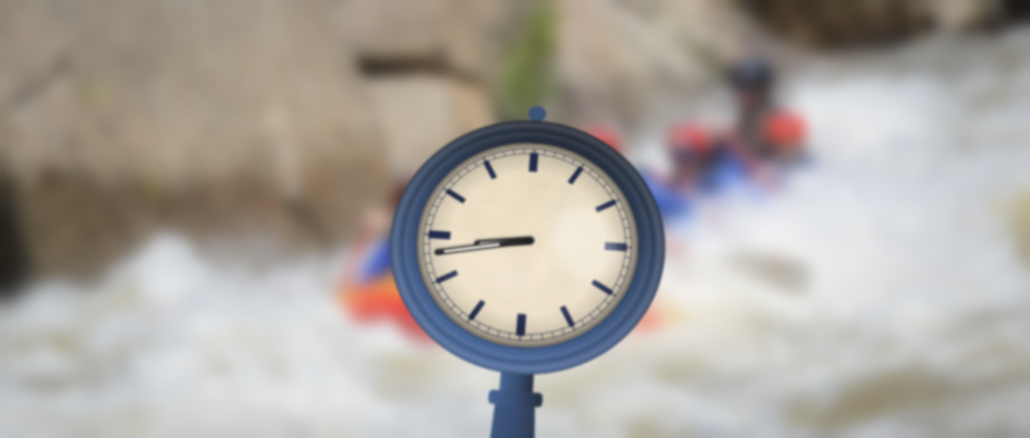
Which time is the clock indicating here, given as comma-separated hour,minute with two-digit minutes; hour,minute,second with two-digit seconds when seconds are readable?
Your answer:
8,43
